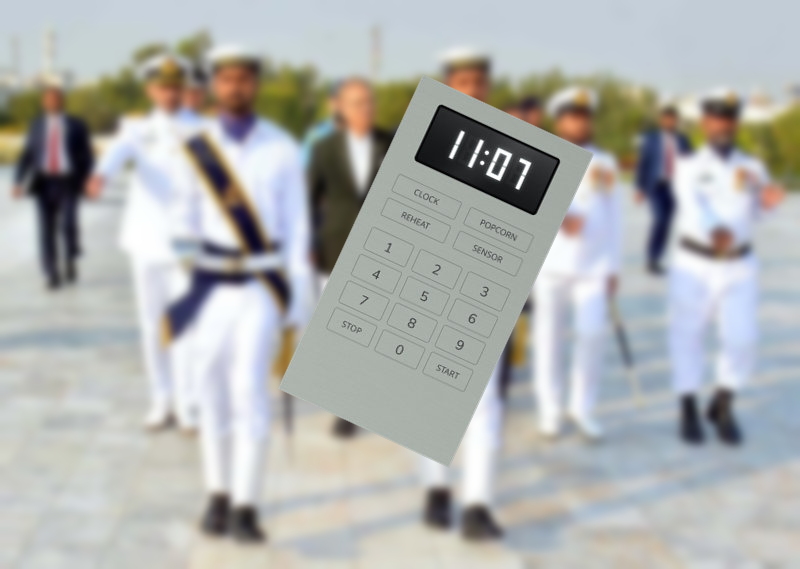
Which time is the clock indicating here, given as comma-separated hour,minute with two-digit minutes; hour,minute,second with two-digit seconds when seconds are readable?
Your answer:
11,07
